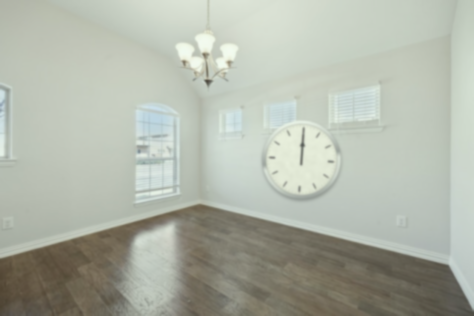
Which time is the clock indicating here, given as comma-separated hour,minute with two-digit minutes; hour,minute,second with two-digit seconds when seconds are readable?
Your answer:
12,00
